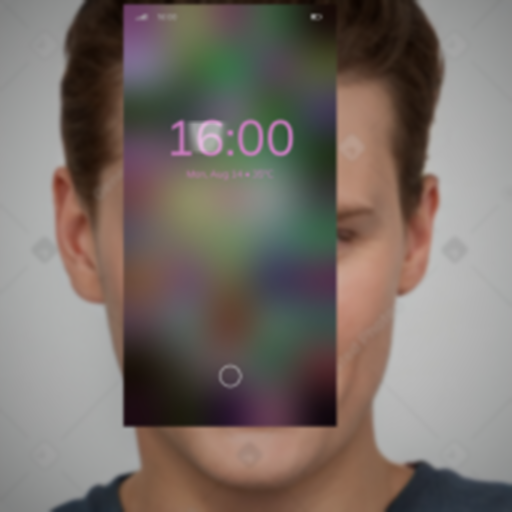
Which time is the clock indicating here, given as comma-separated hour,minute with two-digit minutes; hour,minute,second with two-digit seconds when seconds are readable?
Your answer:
16,00
